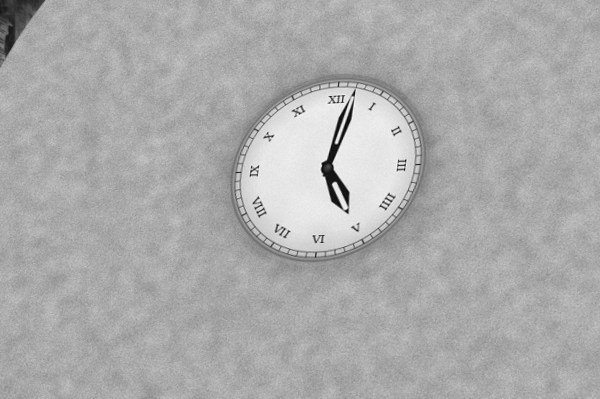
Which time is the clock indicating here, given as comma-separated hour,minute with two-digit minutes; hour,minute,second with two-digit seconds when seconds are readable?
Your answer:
5,02
